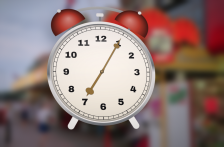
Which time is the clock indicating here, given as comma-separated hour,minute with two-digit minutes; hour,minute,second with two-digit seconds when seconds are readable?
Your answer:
7,05
